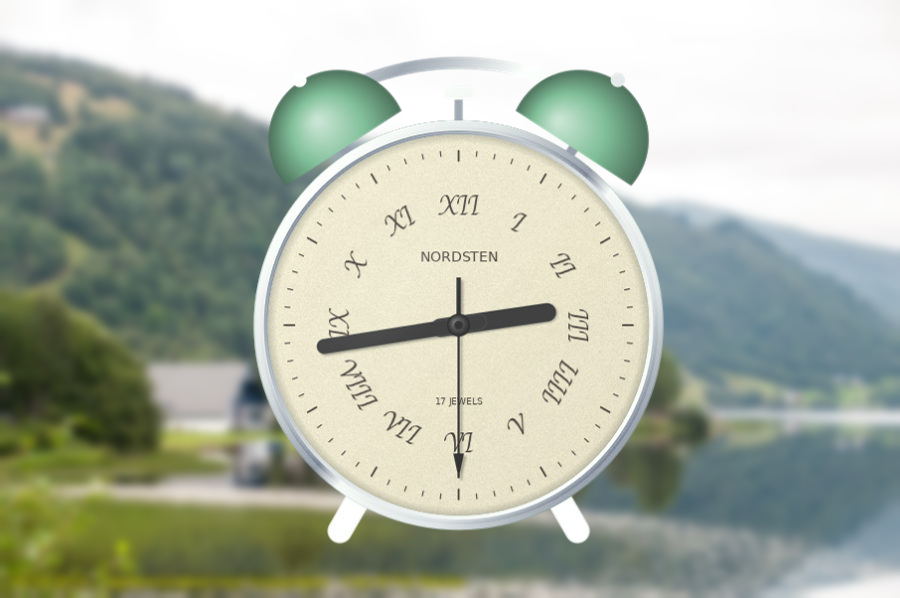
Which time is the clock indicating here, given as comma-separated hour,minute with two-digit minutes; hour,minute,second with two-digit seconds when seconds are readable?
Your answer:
2,43,30
